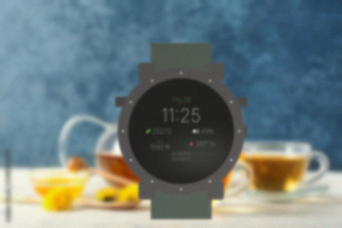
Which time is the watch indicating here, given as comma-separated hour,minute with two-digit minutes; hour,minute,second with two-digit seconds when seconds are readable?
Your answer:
11,25
